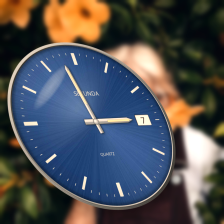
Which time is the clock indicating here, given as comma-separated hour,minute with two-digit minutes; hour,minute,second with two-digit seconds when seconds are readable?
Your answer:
2,58
